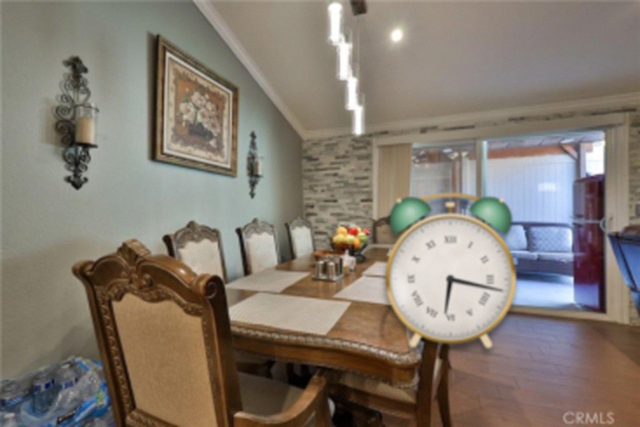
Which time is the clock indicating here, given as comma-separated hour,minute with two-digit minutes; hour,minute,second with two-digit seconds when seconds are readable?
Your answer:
6,17
